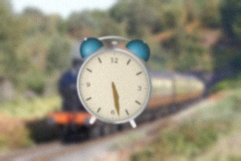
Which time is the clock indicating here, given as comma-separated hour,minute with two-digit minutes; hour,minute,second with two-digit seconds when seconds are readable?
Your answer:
5,28
